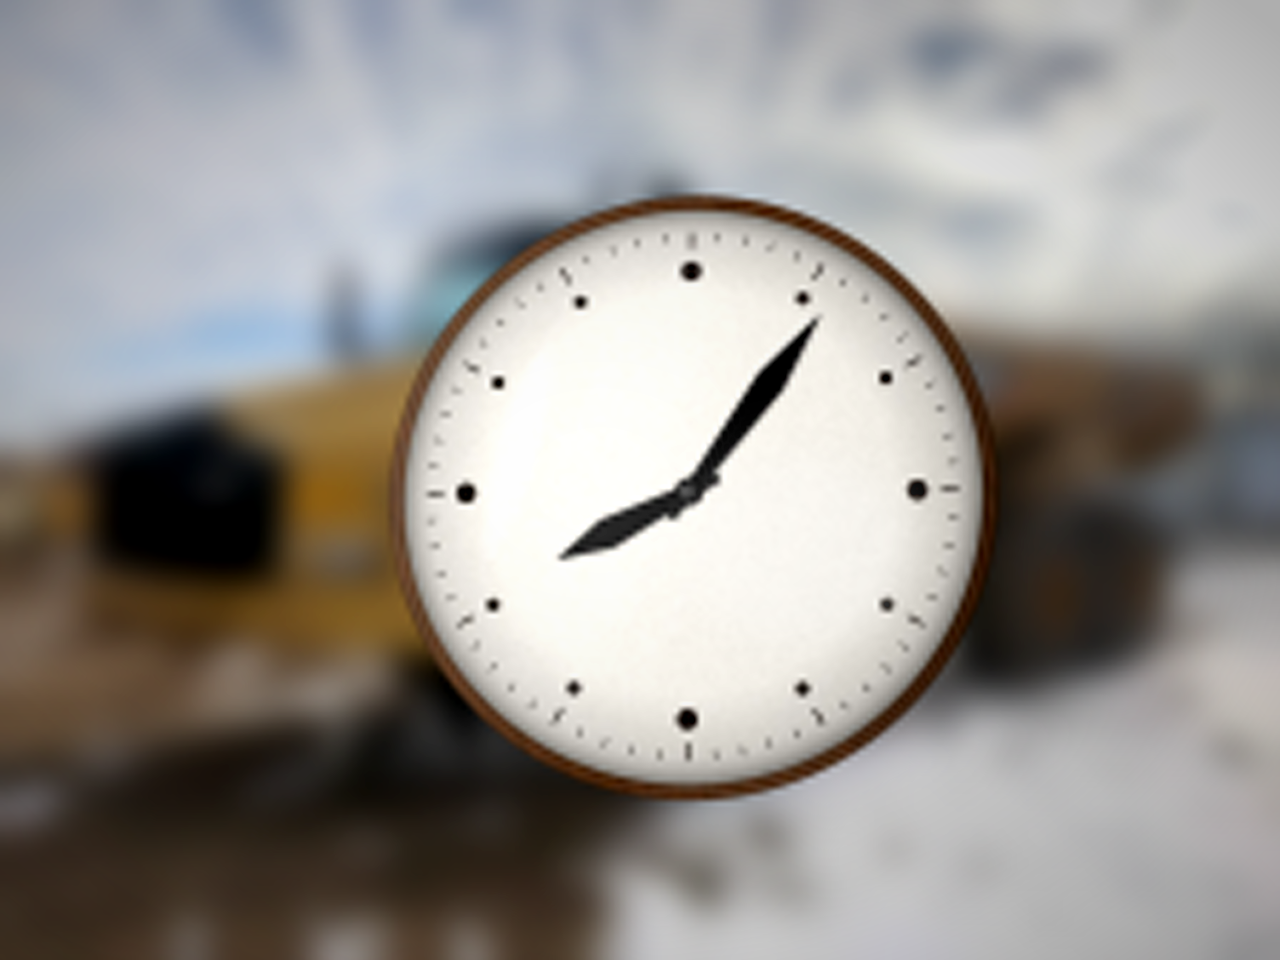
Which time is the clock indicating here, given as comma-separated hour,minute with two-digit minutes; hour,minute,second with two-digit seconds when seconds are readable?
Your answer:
8,06
